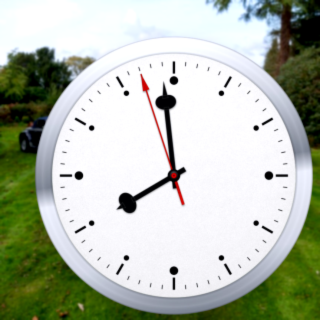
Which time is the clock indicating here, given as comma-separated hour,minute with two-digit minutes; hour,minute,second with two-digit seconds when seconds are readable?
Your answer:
7,58,57
